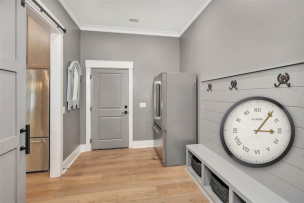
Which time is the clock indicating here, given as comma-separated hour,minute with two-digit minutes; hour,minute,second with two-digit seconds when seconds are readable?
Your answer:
3,06
